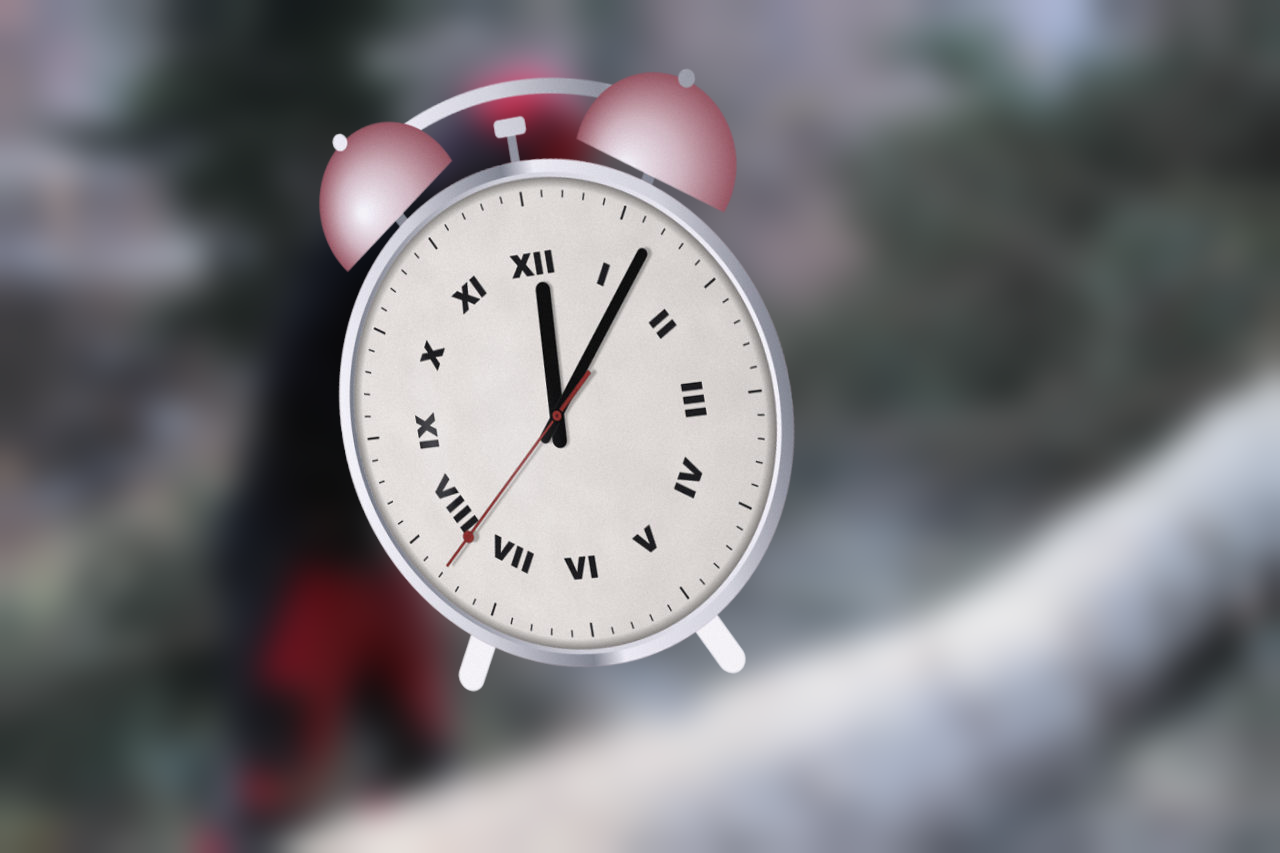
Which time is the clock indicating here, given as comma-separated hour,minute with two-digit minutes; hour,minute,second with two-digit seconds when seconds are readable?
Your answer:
12,06,38
